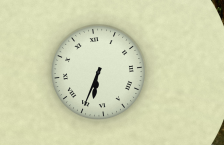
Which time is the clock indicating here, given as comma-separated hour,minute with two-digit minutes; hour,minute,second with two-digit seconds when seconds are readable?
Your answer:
6,35
